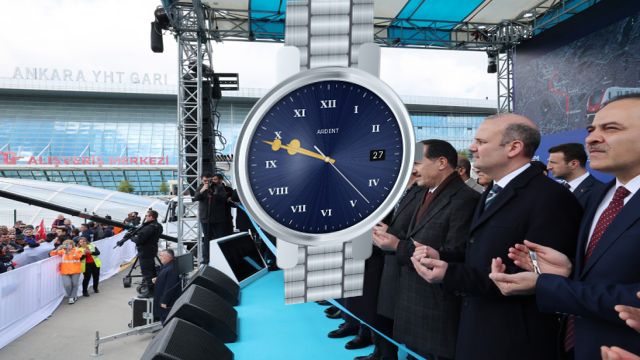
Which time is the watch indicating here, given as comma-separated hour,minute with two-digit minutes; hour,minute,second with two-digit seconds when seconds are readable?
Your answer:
9,48,23
